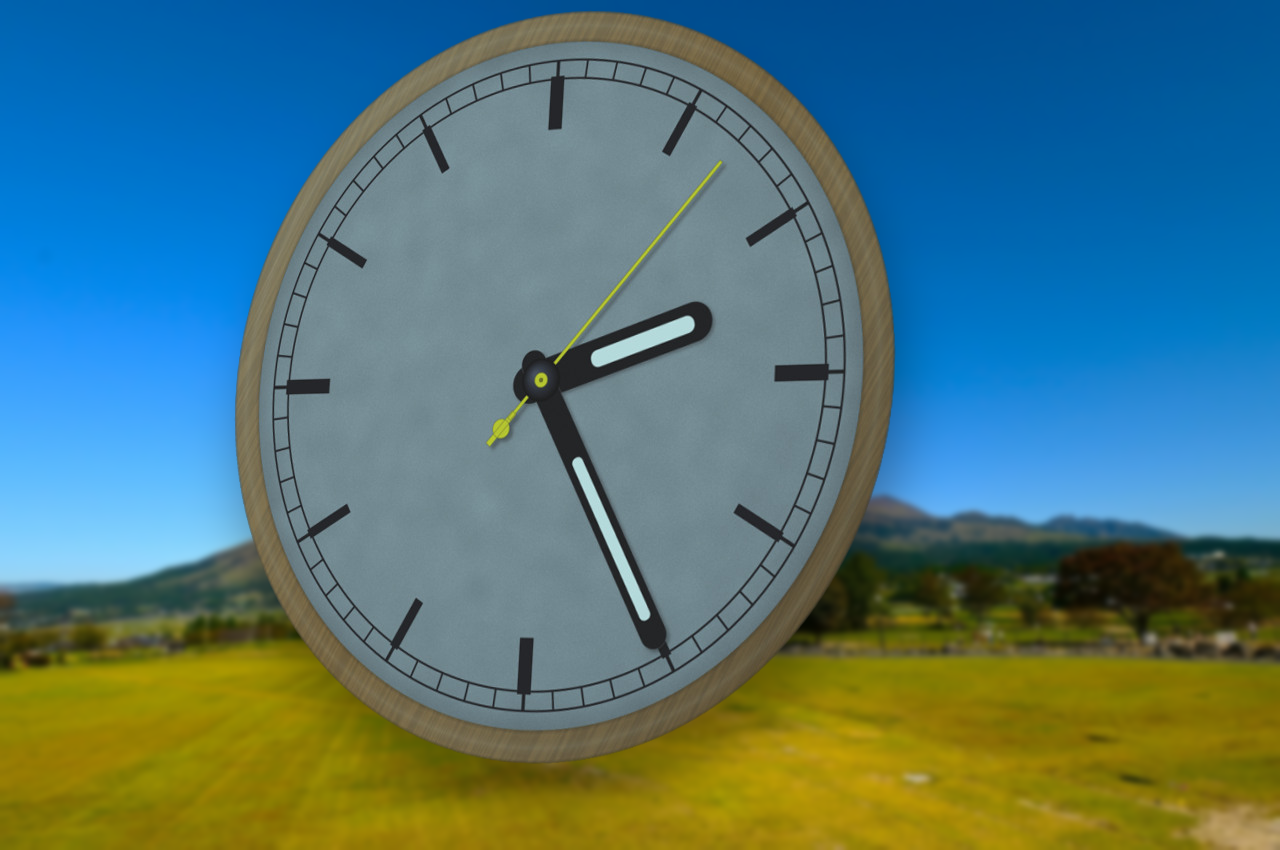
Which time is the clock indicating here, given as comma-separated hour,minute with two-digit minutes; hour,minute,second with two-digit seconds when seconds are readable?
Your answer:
2,25,07
